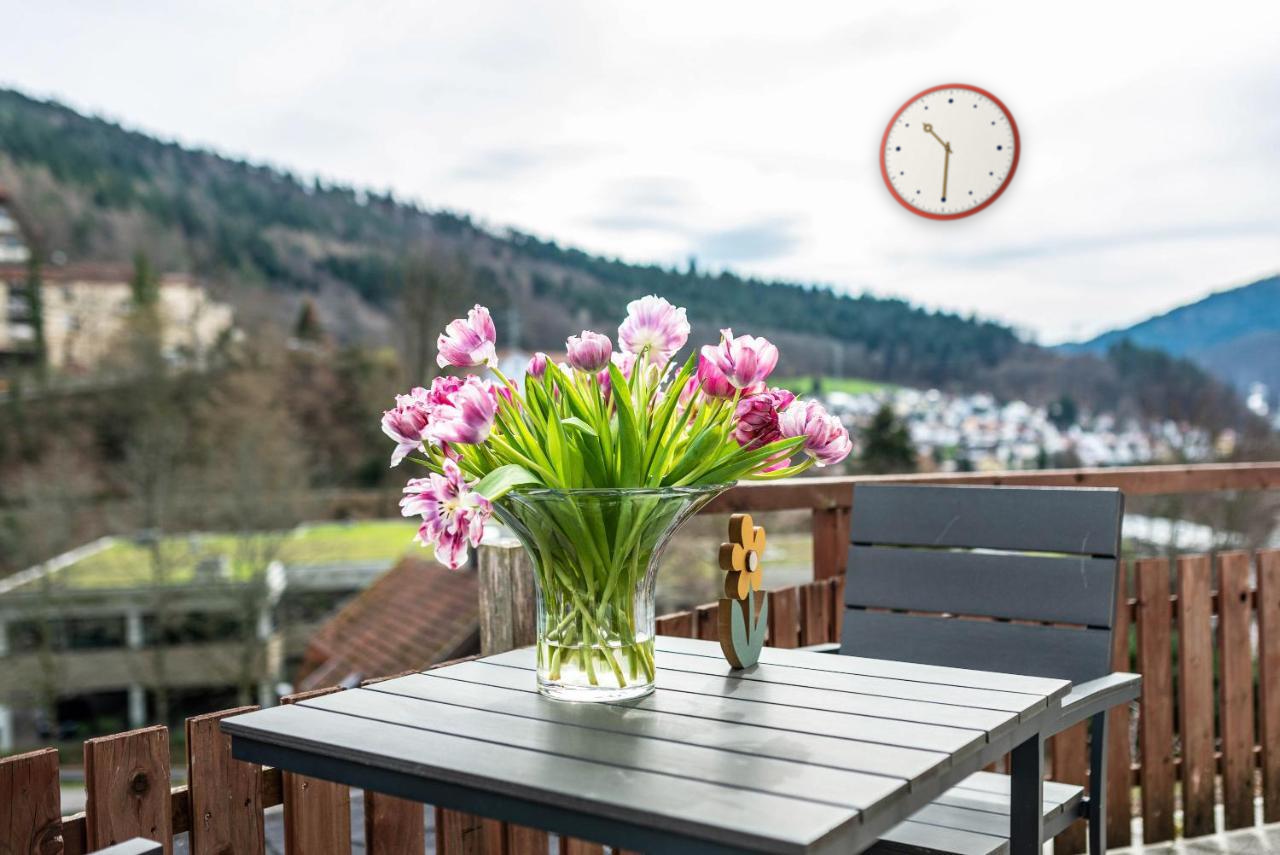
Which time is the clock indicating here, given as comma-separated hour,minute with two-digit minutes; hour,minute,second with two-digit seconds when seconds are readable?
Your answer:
10,30
